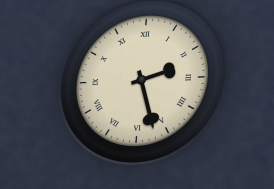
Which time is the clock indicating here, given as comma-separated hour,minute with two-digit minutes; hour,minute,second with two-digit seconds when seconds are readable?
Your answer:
2,27
